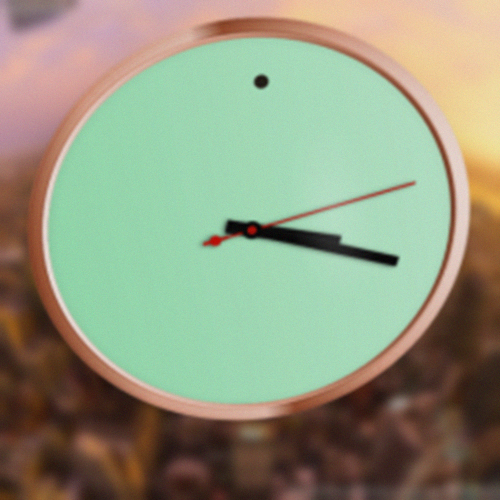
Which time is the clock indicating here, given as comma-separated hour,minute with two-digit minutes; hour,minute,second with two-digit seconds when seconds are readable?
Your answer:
3,17,12
